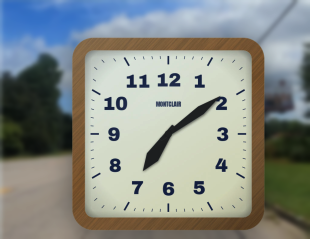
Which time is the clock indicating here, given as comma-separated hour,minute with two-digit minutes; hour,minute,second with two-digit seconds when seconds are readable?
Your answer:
7,09
